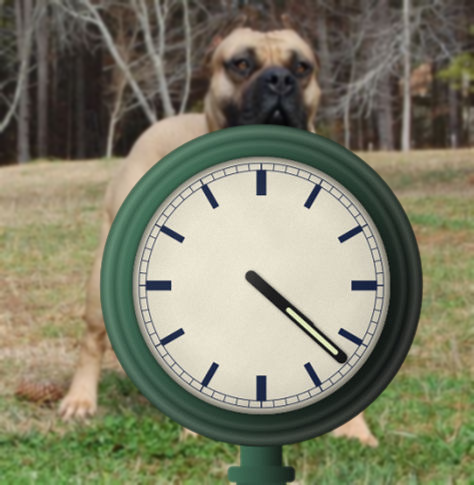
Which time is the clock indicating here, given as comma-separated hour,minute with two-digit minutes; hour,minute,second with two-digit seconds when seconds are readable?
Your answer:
4,22
